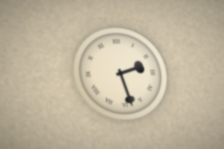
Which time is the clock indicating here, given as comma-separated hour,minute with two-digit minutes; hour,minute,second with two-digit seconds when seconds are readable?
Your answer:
2,28
